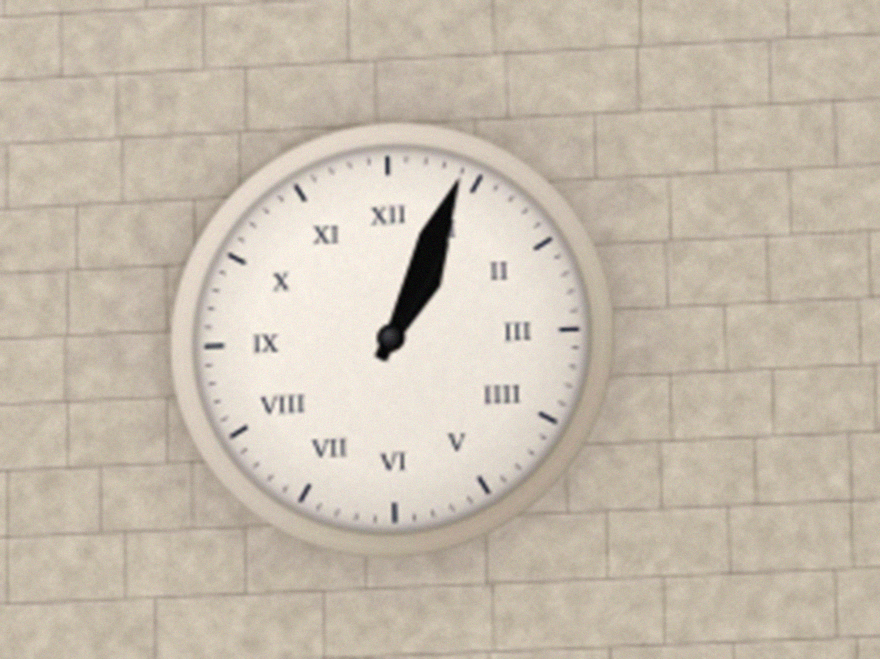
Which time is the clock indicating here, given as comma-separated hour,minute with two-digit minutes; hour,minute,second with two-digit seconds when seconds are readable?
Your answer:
1,04
